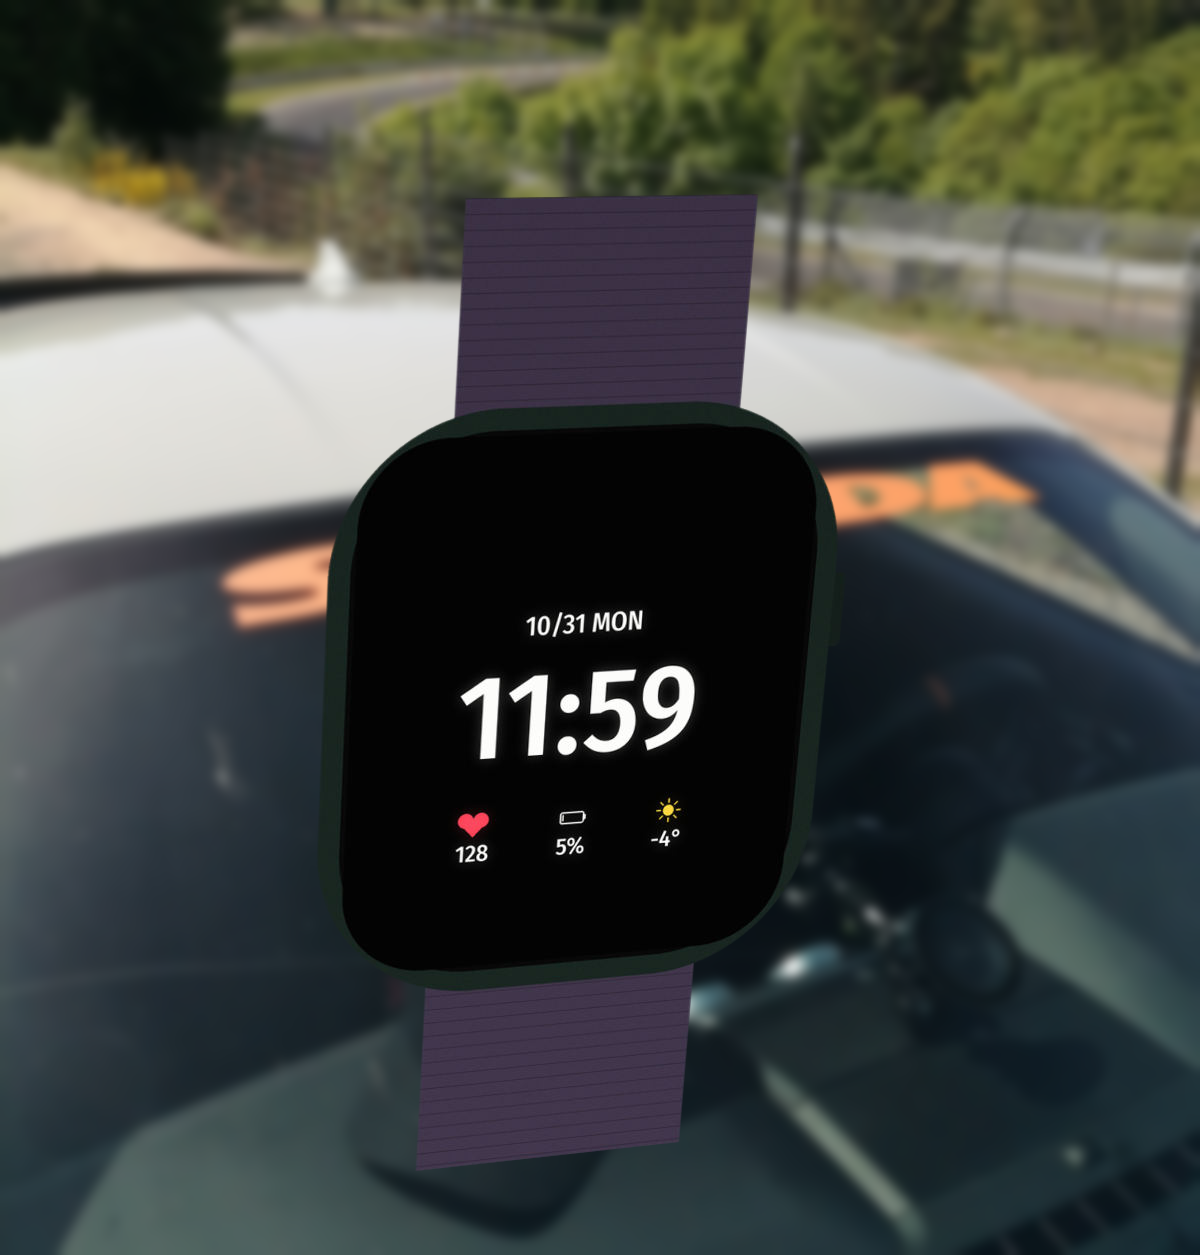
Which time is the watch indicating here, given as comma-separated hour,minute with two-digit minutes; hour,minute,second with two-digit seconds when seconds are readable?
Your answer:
11,59
